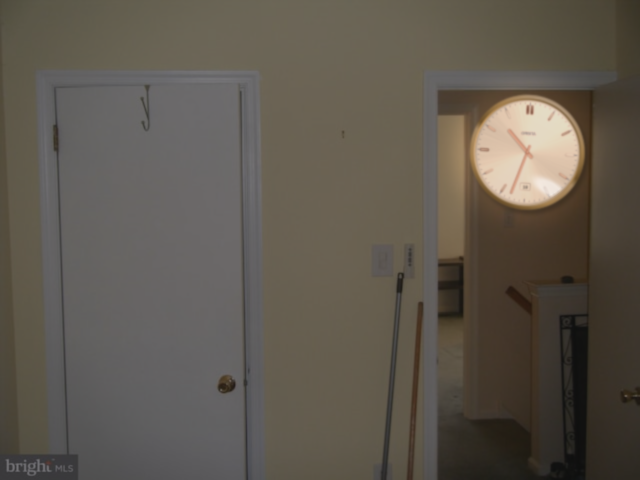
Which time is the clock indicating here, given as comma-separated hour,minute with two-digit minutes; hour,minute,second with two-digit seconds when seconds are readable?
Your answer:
10,33
